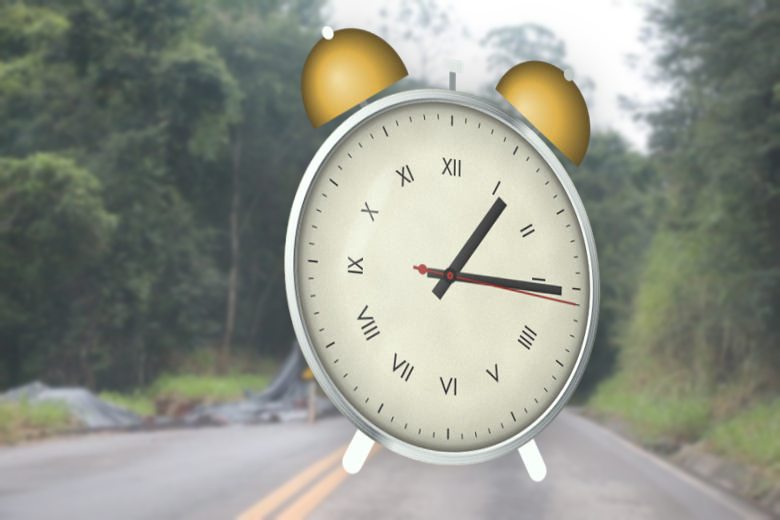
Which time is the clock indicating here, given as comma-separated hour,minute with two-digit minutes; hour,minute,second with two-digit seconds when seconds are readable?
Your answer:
1,15,16
